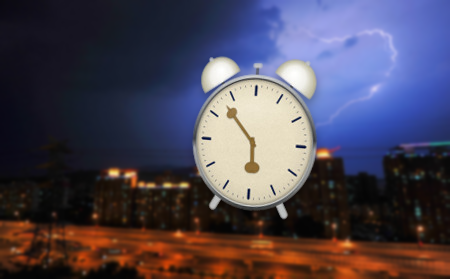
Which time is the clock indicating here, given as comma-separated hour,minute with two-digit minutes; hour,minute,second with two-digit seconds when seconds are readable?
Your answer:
5,53
